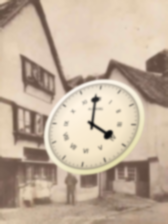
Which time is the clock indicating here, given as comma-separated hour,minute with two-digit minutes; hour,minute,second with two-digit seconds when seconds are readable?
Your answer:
3,59
